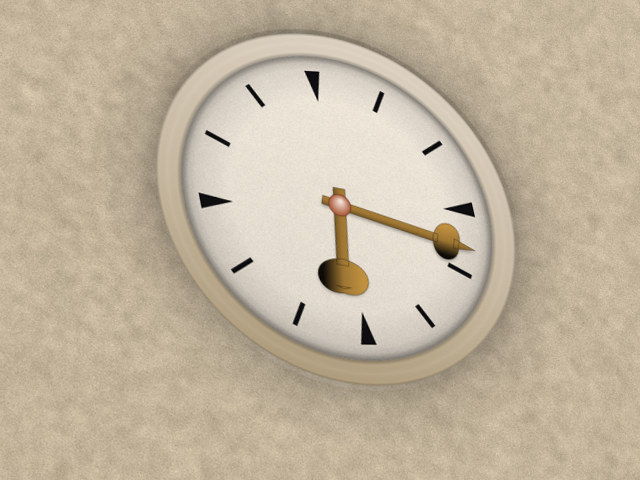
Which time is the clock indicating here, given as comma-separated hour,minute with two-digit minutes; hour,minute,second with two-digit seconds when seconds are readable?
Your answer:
6,18
